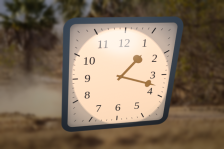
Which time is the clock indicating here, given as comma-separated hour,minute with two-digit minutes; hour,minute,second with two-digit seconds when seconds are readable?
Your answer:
1,18
